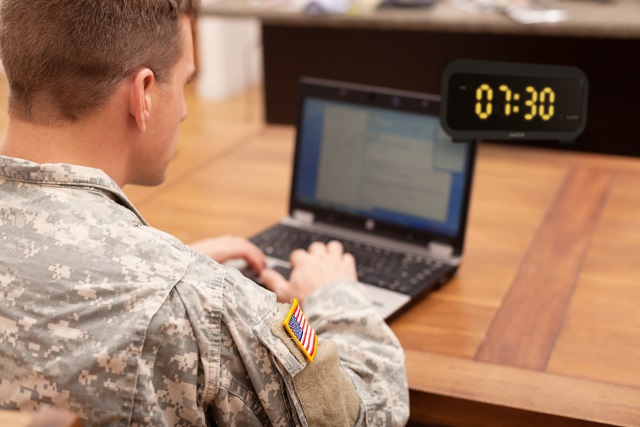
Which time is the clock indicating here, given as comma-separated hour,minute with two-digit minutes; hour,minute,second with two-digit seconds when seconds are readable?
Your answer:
7,30
